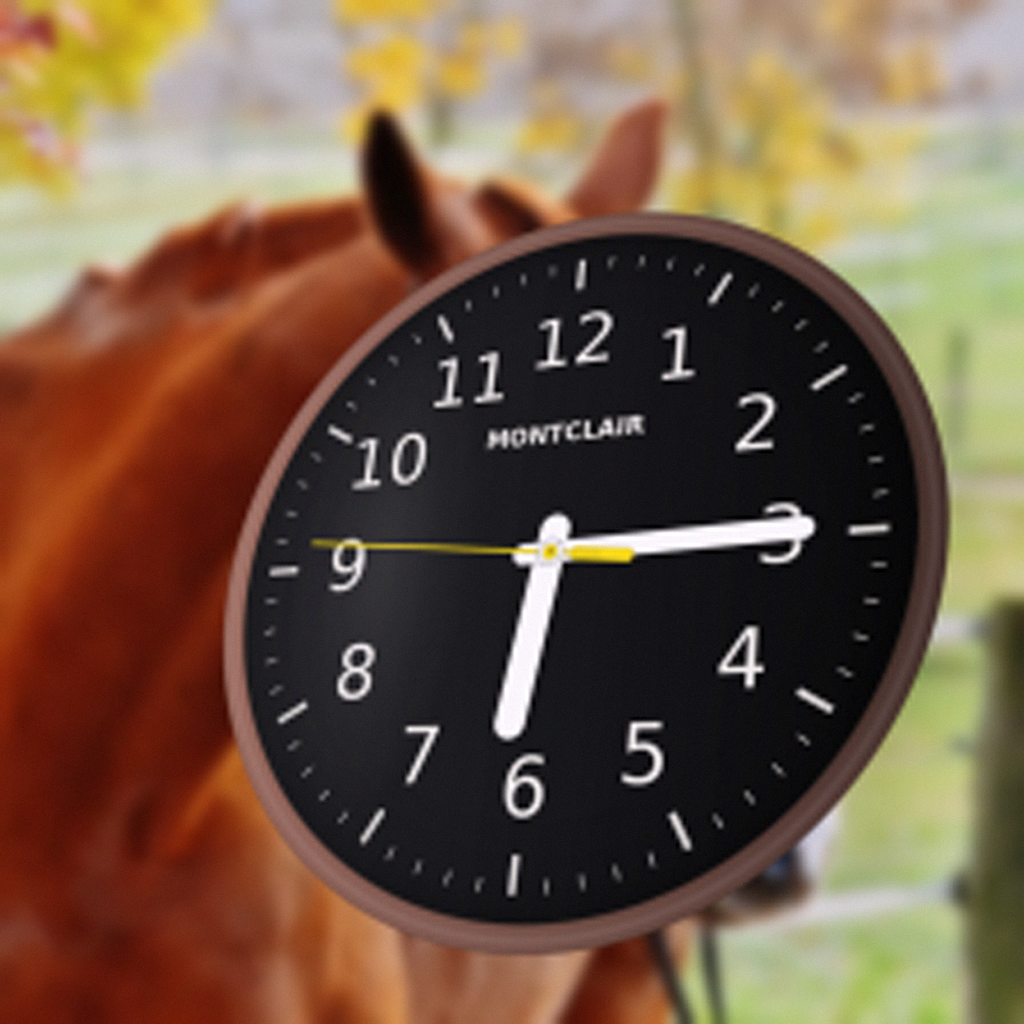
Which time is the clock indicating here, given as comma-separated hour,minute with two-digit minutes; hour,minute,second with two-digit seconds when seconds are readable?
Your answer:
6,14,46
